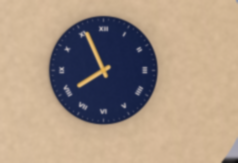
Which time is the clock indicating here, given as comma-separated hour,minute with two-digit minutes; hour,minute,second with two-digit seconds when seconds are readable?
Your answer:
7,56
